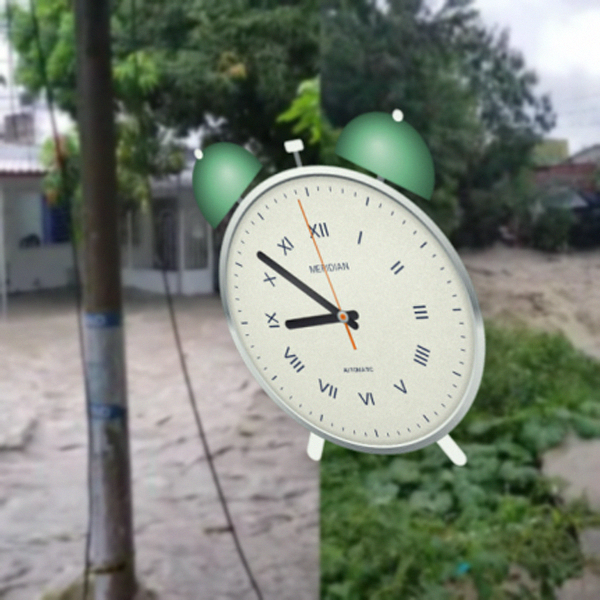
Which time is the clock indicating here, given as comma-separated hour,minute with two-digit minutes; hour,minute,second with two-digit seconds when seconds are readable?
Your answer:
8,51,59
